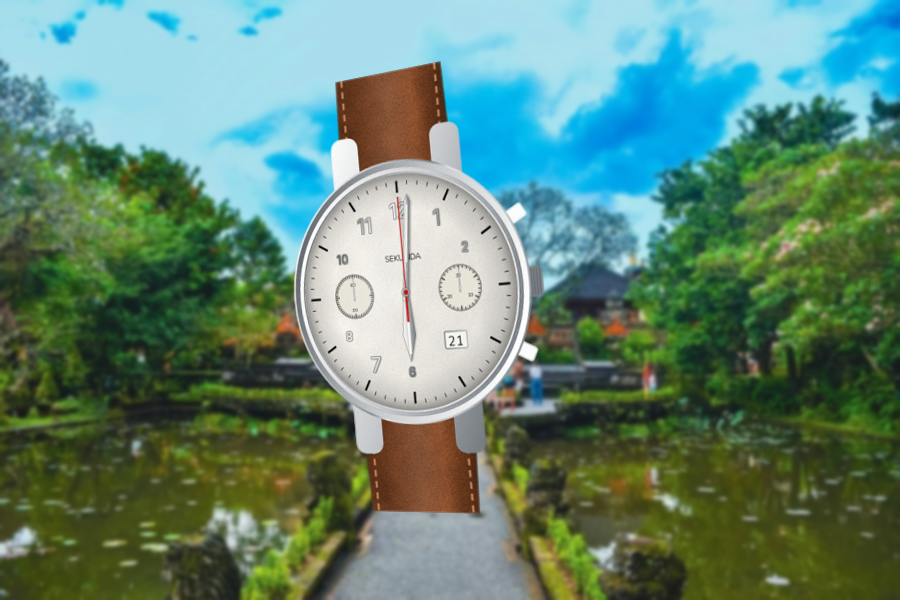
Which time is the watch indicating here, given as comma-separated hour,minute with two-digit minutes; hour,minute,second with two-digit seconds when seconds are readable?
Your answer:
6,01
